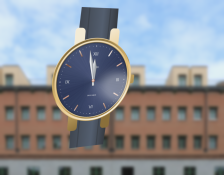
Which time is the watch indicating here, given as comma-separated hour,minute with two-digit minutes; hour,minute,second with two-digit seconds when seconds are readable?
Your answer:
11,58
